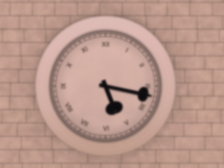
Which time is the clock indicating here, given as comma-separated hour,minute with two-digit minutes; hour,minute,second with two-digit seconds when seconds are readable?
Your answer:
5,17
